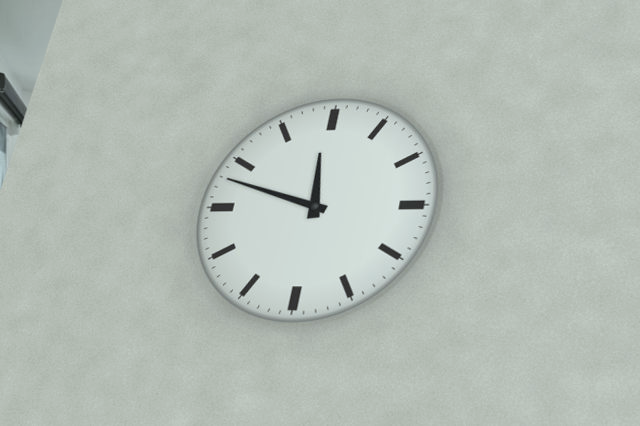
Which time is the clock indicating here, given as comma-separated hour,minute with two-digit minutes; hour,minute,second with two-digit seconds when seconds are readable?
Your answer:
11,48
